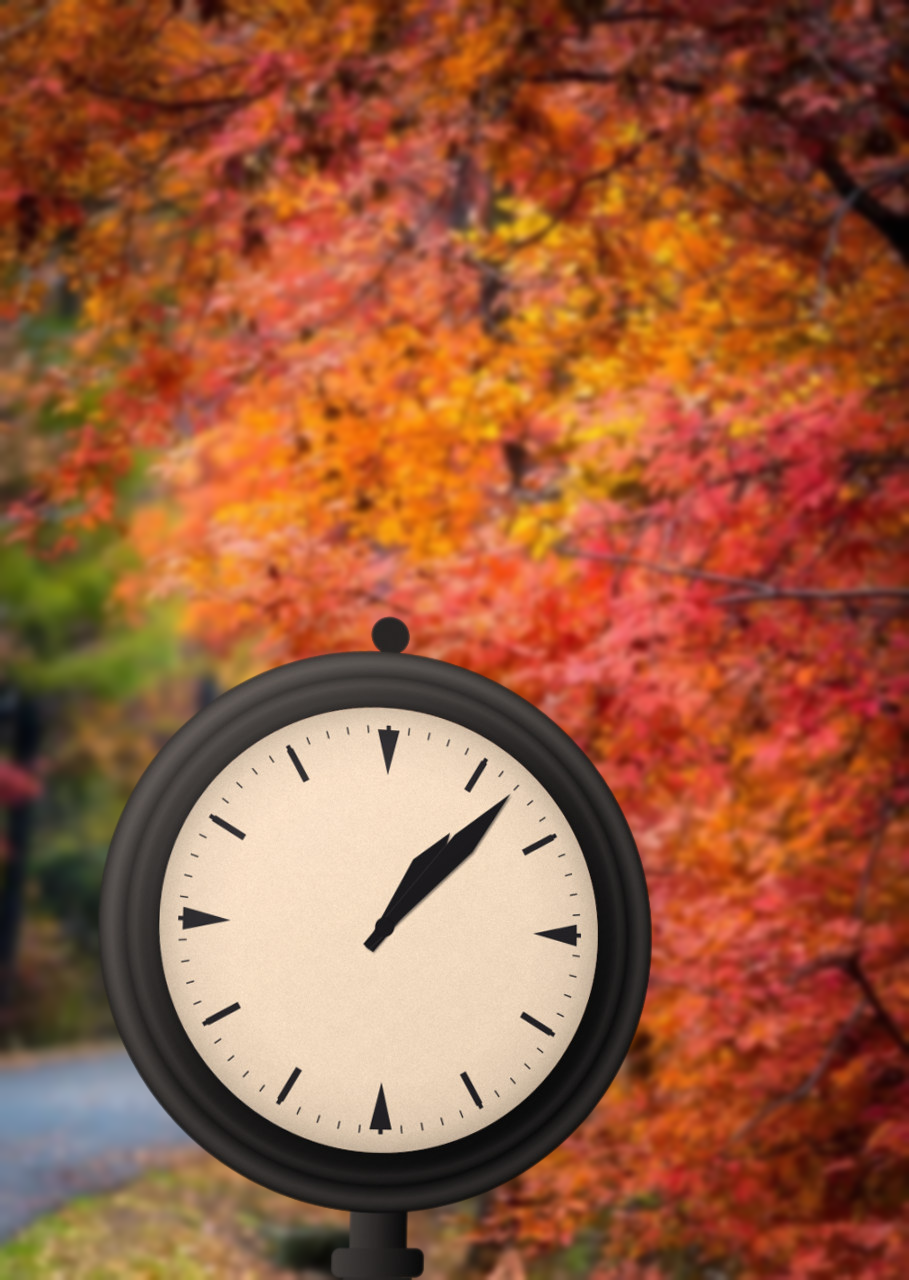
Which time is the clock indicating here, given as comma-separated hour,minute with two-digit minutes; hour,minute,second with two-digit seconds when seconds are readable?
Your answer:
1,07
